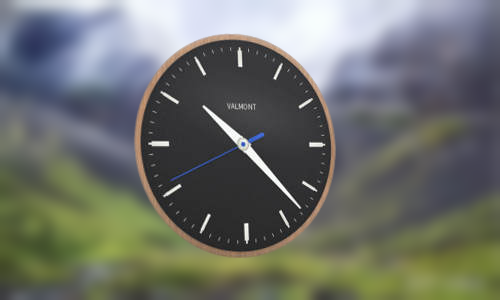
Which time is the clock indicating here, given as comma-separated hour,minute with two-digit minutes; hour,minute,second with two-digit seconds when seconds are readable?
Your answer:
10,22,41
